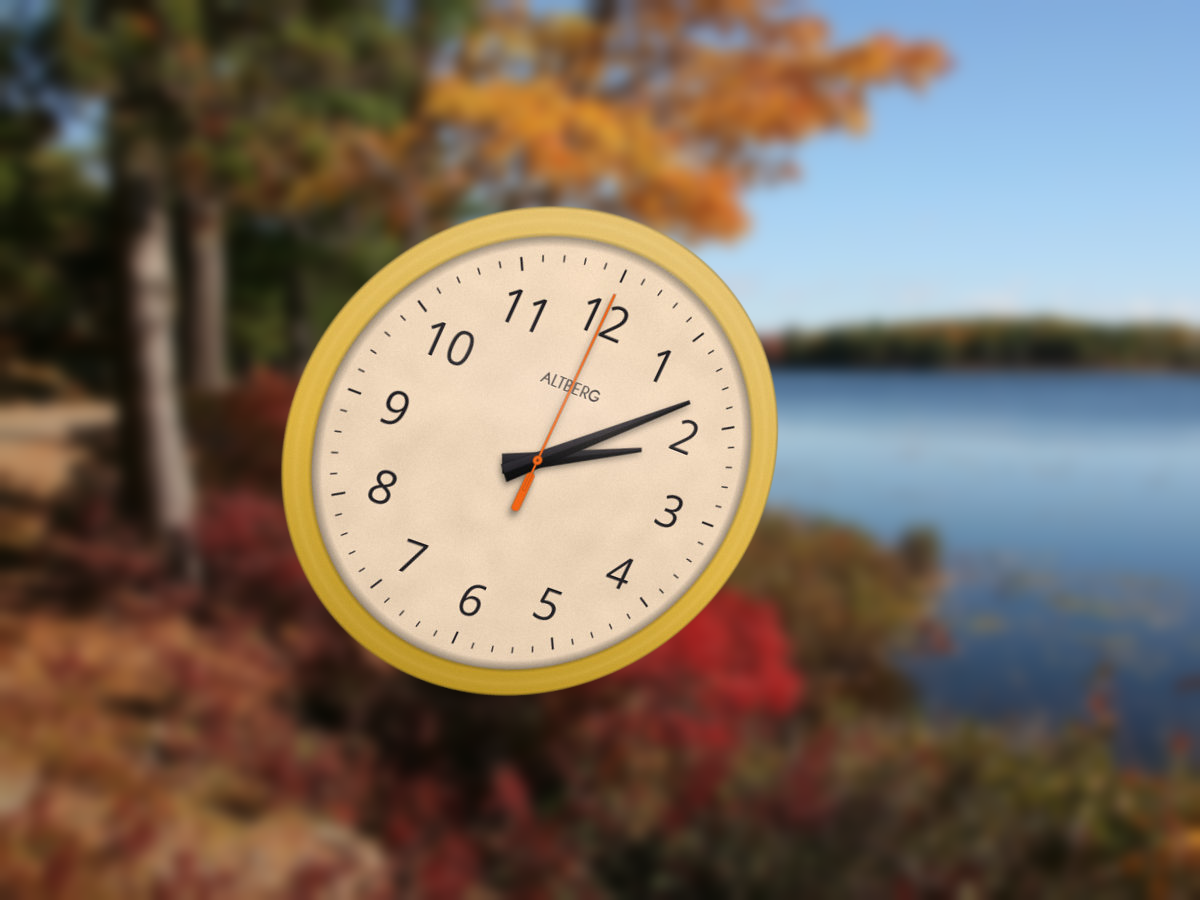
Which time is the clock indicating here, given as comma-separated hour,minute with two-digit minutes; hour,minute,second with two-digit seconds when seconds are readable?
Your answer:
2,08,00
